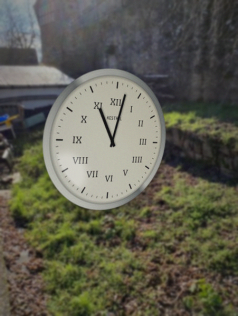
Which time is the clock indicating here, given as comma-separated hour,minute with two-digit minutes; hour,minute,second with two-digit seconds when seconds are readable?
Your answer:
11,02
